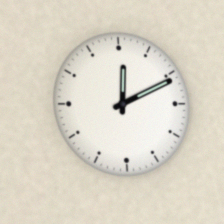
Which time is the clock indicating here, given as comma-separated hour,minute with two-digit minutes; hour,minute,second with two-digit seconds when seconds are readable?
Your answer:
12,11
